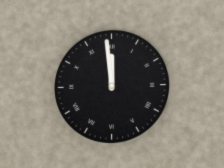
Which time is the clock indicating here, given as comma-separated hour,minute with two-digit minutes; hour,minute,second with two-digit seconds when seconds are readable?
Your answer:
11,59
